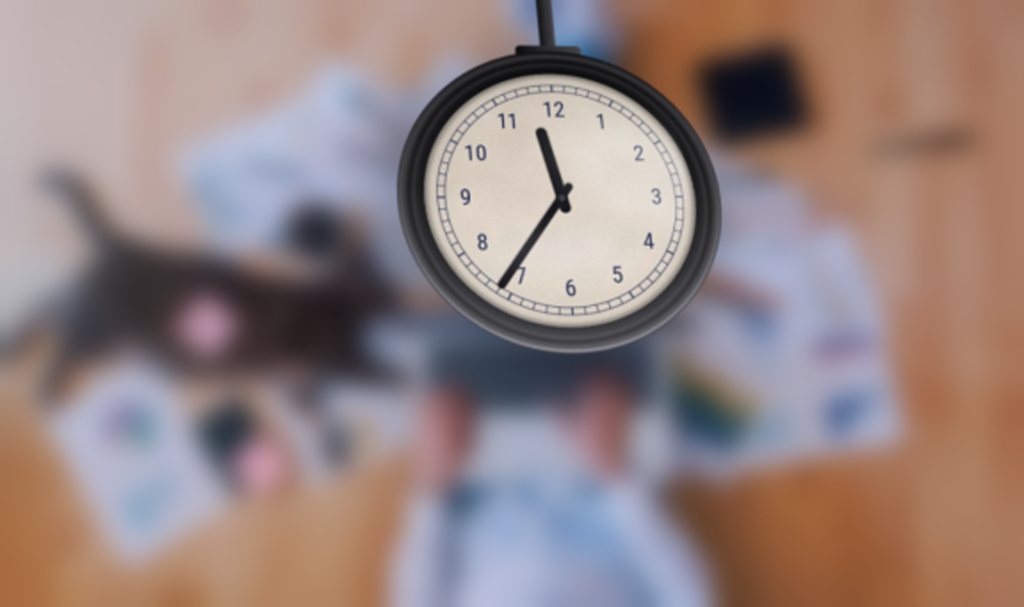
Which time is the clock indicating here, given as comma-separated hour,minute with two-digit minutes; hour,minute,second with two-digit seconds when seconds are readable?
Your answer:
11,36
